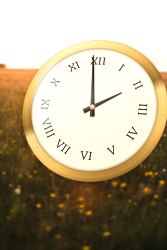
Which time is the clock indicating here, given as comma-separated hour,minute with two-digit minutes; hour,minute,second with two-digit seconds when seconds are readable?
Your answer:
1,59
